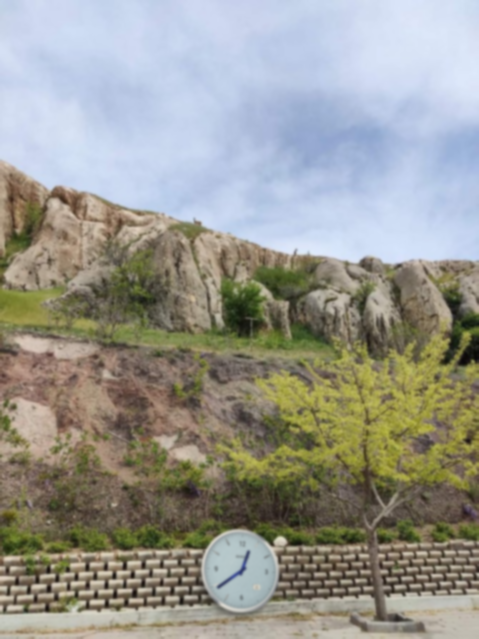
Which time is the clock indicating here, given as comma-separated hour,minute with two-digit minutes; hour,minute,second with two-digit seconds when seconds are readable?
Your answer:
12,39
